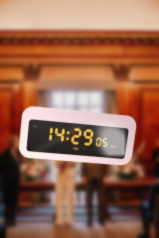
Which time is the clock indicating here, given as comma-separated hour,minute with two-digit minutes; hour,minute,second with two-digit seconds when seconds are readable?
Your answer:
14,29,05
